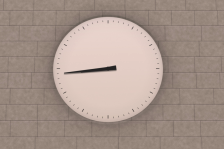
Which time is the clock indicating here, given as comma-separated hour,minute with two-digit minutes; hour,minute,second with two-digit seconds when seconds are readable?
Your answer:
8,44
